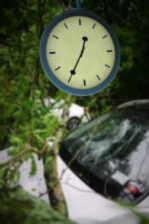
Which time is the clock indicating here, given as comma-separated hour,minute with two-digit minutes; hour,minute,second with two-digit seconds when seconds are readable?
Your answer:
12,35
